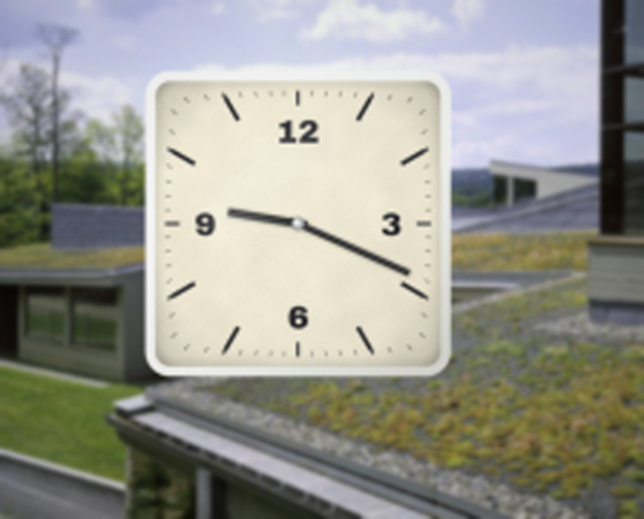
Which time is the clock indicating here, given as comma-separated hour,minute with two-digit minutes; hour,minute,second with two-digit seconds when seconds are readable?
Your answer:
9,19
